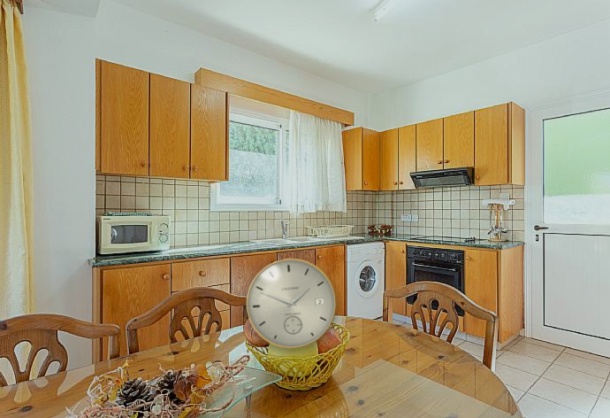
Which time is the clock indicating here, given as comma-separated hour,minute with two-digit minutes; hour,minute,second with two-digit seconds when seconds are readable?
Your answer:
1,49
